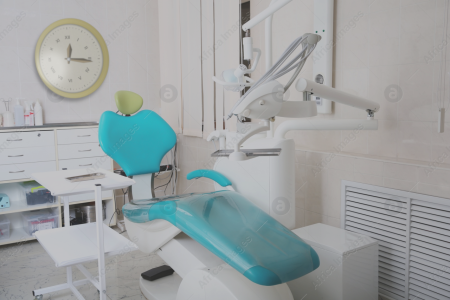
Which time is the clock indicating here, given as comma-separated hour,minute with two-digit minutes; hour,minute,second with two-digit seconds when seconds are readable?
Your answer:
12,16
